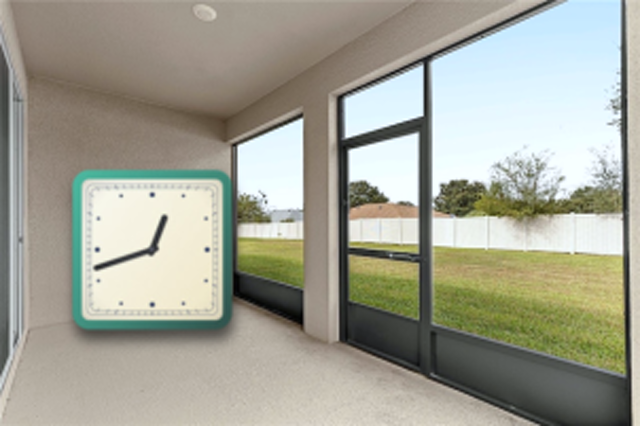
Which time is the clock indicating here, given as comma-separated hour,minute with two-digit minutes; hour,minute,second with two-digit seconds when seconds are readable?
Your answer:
12,42
